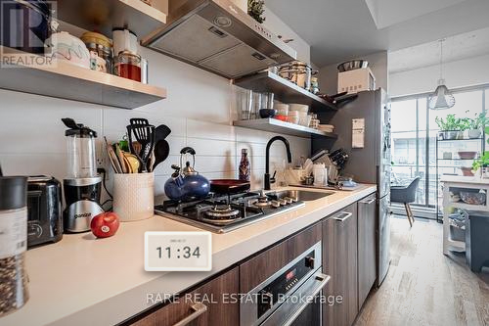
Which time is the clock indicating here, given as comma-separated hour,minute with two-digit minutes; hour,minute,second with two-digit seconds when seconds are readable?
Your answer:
11,34
